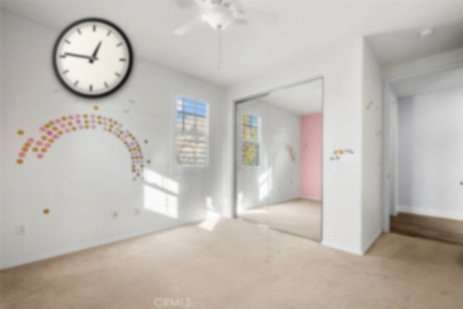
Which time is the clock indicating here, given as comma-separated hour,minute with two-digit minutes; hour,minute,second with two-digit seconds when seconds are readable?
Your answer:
12,46
